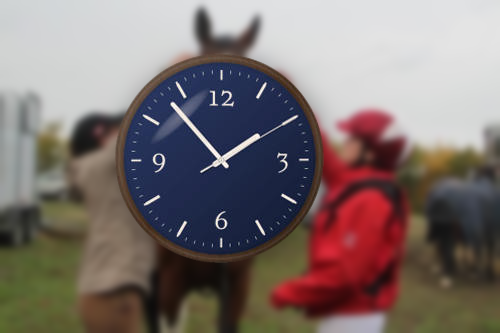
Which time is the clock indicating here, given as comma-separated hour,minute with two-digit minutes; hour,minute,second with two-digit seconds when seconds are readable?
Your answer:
1,53,10
